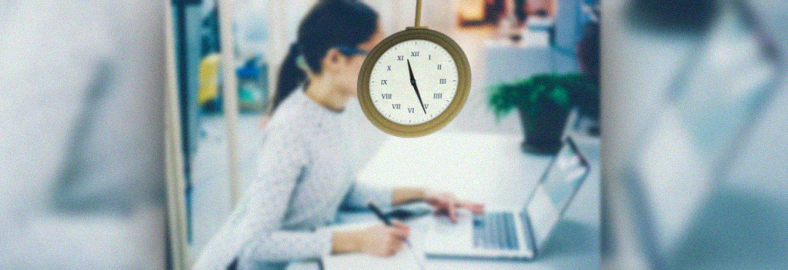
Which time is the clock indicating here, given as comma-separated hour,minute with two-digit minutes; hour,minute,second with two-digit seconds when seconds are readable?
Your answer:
11,26
